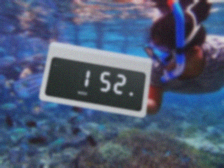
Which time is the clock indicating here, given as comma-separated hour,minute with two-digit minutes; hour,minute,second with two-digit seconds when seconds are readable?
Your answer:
1,52
